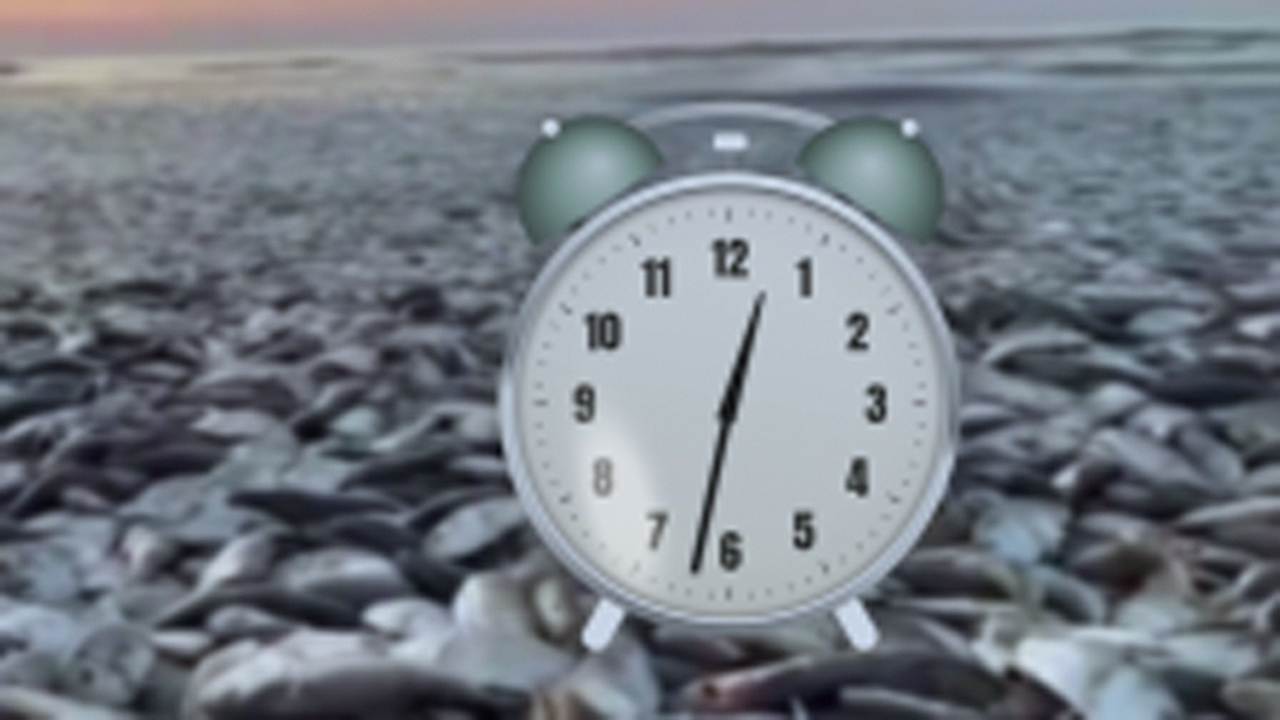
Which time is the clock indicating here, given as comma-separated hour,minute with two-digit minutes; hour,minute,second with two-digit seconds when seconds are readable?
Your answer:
12,32
